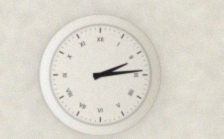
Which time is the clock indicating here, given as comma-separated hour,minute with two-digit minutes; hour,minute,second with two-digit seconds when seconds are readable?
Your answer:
2,14
